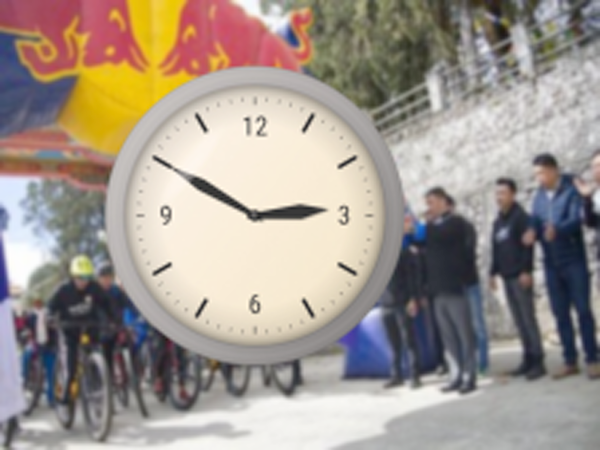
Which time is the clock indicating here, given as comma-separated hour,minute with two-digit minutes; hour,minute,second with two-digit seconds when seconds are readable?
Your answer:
2,50
